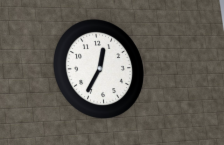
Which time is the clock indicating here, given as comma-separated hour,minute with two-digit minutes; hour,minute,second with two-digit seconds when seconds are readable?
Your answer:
12,36
